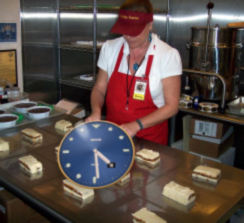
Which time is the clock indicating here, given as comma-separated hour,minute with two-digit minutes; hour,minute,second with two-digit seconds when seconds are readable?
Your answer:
4,29
